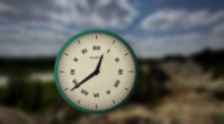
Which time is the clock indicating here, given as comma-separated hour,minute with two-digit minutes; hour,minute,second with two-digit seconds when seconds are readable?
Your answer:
12,39
